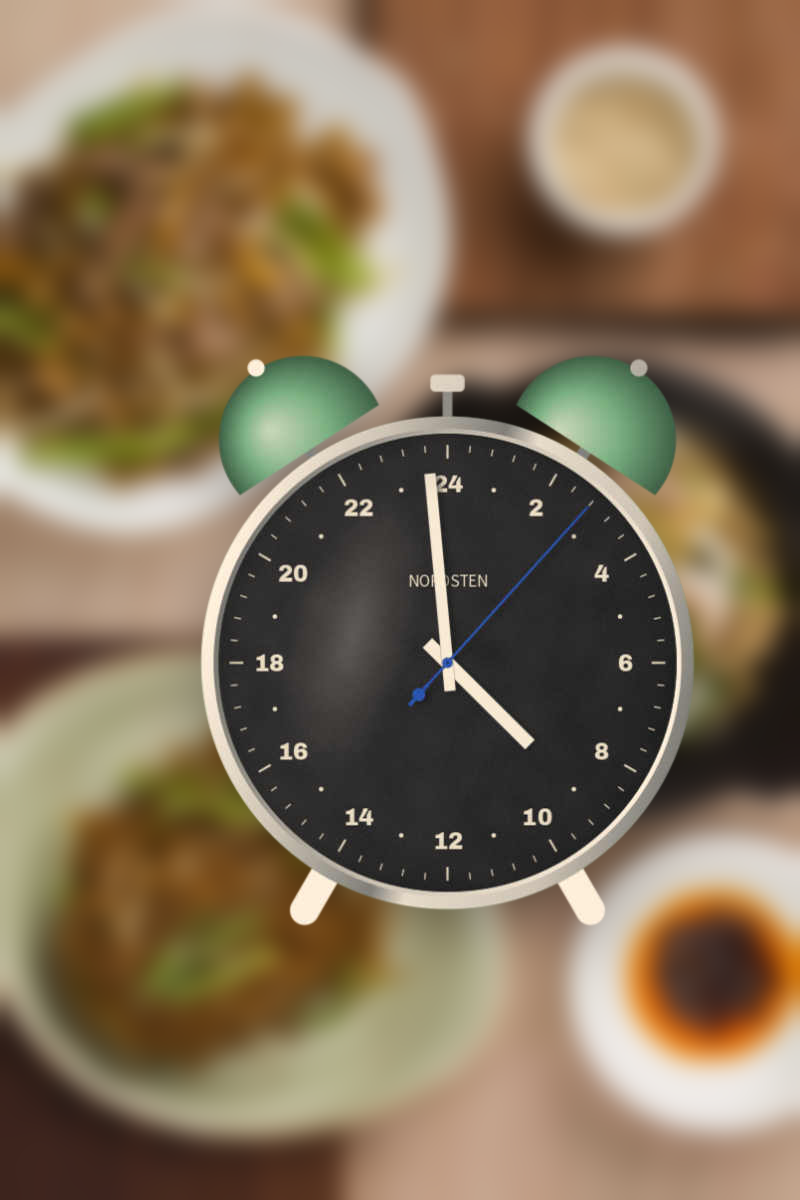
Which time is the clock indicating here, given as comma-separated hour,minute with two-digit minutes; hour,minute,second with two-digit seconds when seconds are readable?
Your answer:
8,59,07
